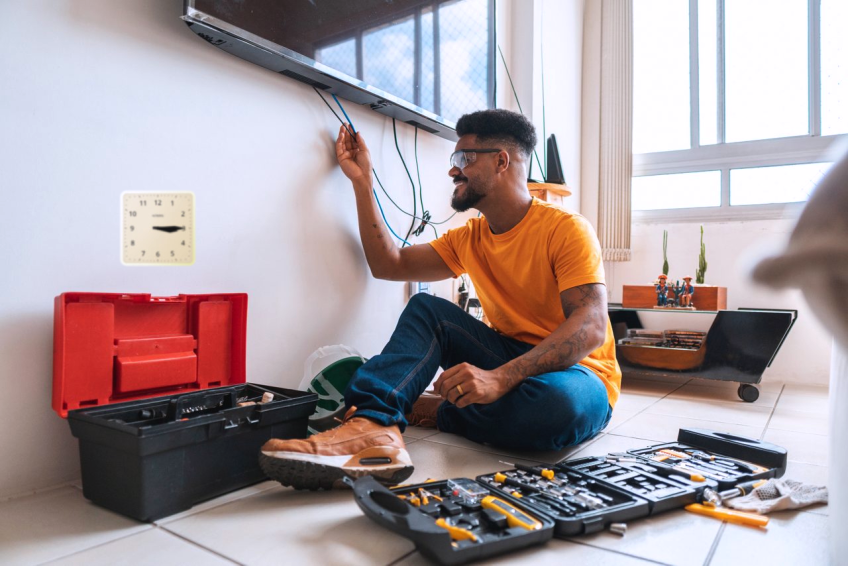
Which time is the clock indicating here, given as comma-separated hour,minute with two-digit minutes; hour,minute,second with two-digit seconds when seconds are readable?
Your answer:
3,15
